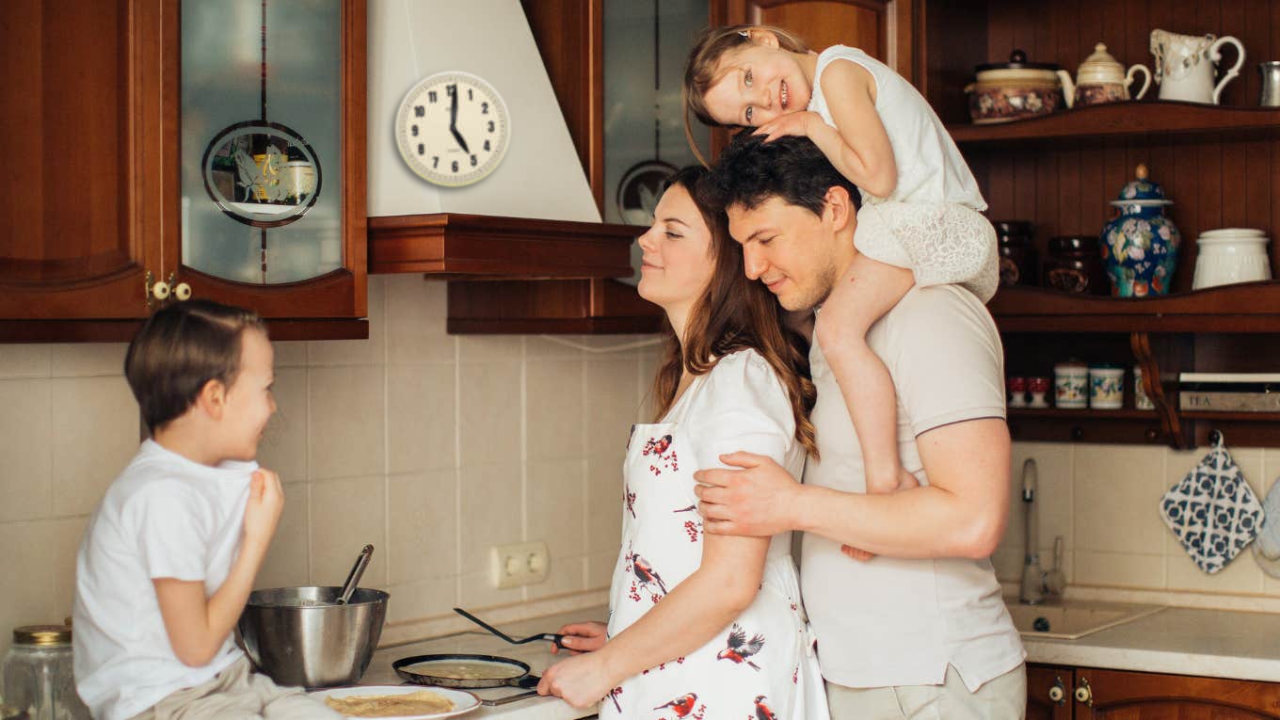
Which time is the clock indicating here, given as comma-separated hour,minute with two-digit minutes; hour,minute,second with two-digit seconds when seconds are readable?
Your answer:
5,01
